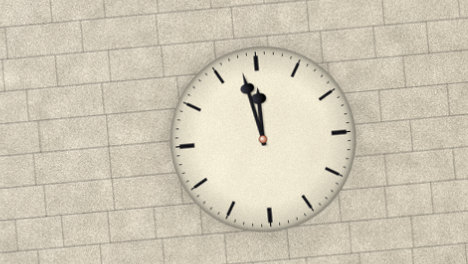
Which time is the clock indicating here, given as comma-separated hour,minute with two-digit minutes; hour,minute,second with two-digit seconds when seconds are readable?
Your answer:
11,58
